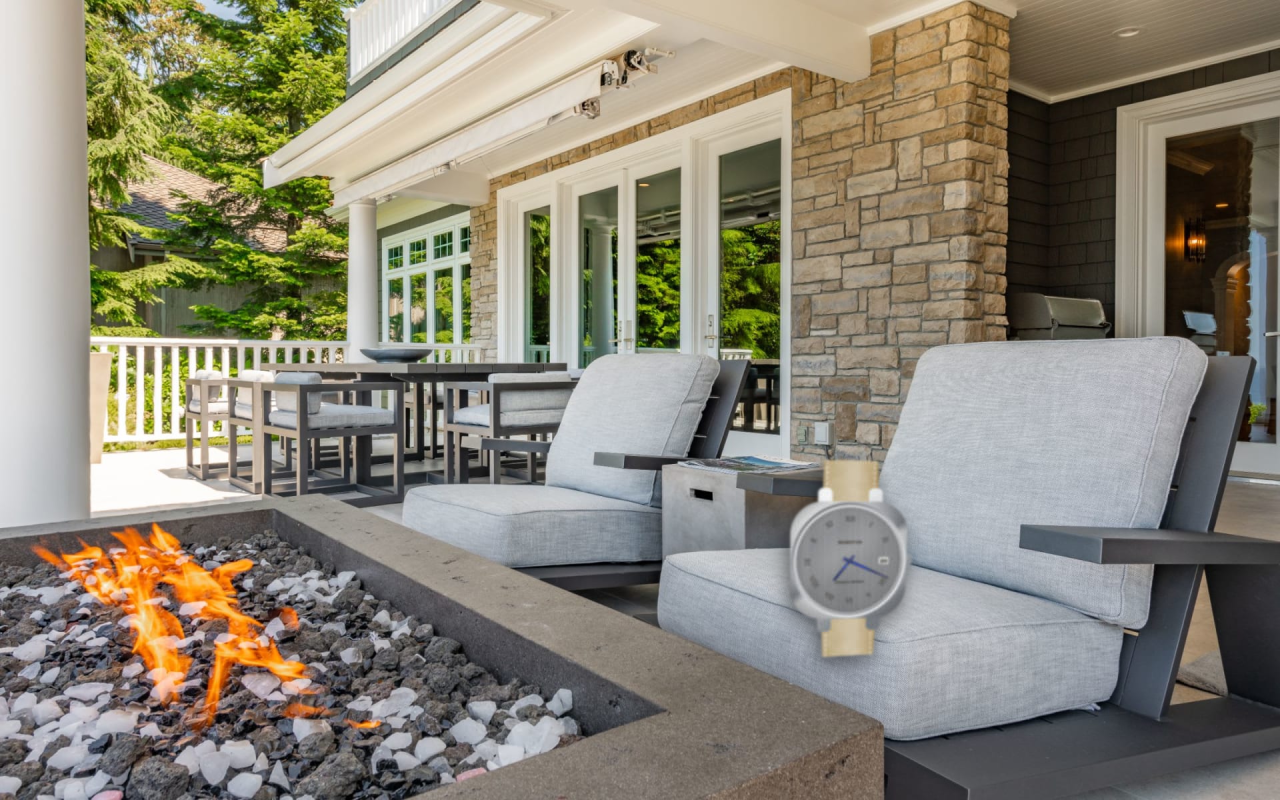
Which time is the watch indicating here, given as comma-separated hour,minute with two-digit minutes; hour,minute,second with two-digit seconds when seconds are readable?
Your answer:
7,19
